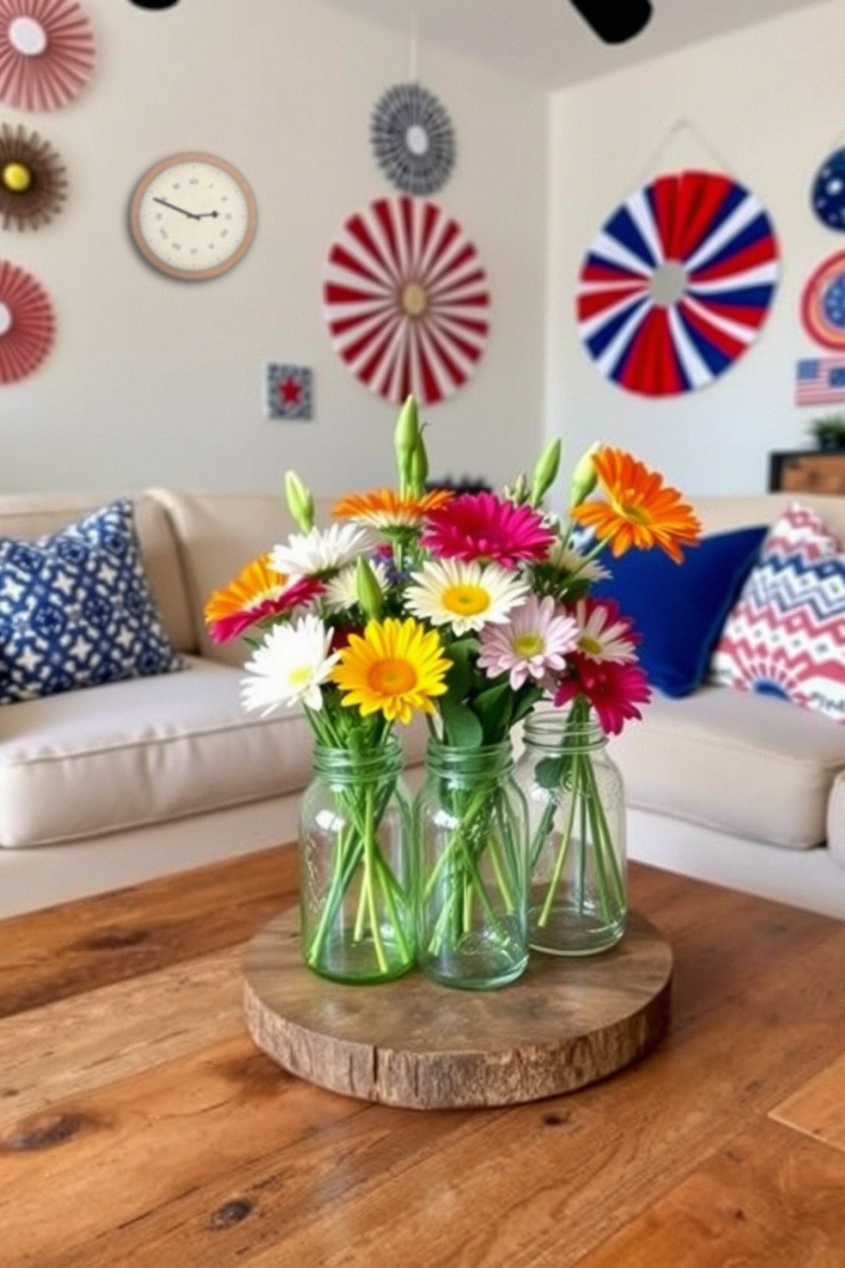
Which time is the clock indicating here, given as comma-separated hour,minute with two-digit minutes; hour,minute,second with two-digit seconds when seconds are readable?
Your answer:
2,49
